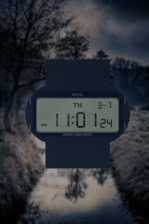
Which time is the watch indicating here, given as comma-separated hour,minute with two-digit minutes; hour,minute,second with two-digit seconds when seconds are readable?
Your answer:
11,01,24
